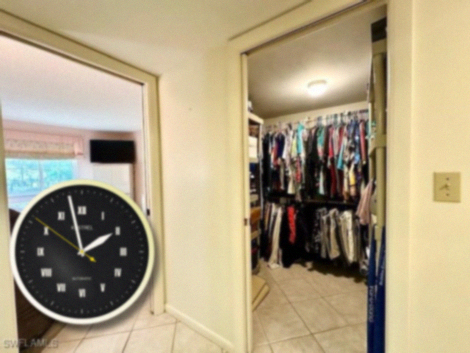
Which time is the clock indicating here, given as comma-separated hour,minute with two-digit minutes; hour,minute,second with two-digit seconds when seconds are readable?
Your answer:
1,57,51
